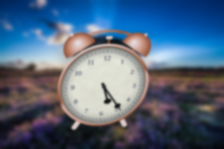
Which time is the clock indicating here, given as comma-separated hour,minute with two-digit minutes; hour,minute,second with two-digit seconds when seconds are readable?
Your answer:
5,24
